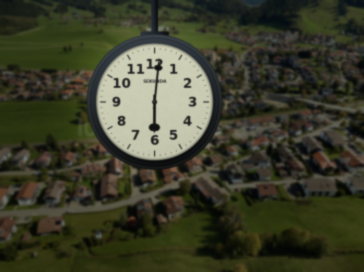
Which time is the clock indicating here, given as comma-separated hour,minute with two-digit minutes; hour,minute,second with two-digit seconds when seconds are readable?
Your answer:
6,01
